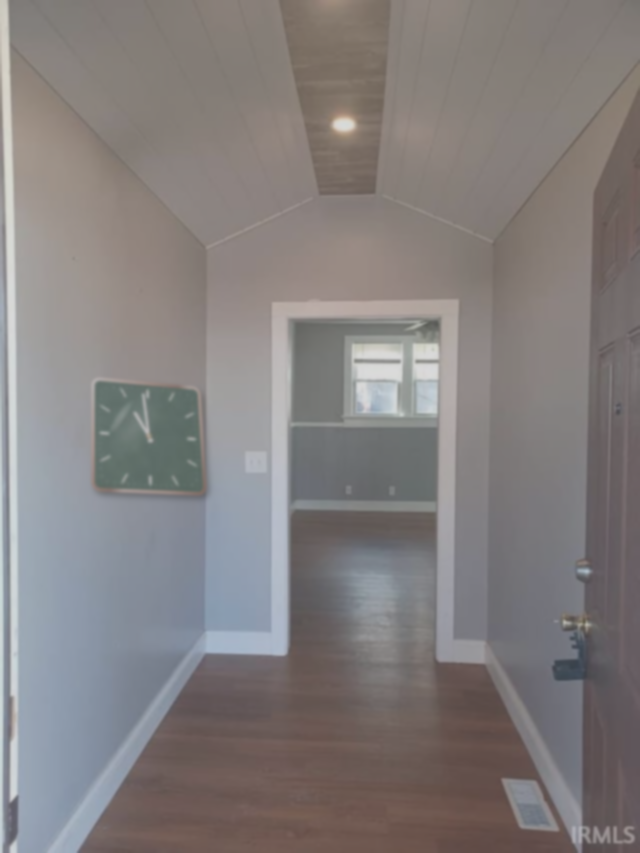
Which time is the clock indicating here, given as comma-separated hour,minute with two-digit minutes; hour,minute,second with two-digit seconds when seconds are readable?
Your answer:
10,59
